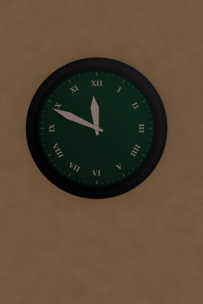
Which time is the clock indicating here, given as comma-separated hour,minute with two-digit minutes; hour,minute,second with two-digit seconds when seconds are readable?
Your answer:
11,49
